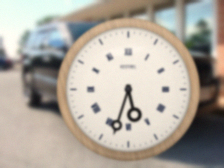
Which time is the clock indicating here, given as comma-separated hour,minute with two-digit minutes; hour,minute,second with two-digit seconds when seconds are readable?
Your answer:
5,33
